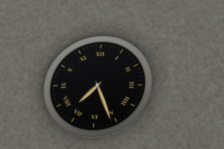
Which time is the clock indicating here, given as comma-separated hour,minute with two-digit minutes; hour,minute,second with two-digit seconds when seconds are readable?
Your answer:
7,26
